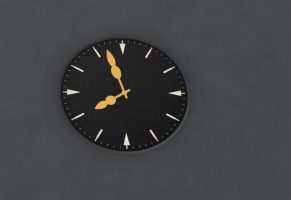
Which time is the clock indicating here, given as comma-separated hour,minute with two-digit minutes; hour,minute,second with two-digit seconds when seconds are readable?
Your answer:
7,57
